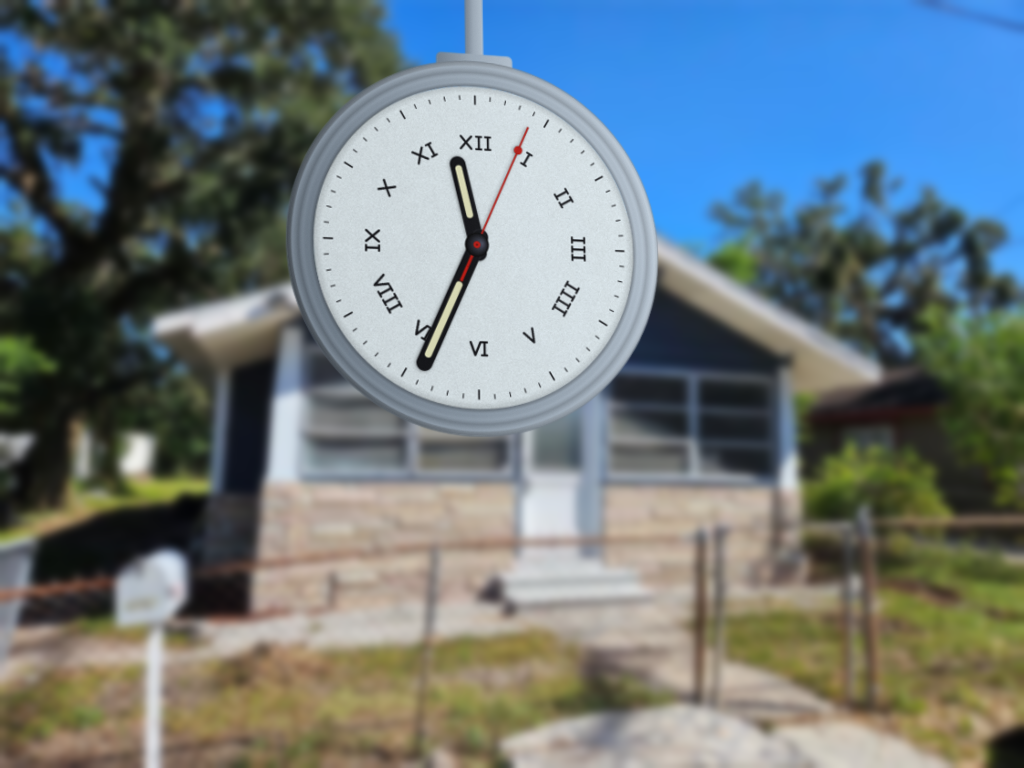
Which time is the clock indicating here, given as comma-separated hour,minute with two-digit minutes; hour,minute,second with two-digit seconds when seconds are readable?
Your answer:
11,34,04
